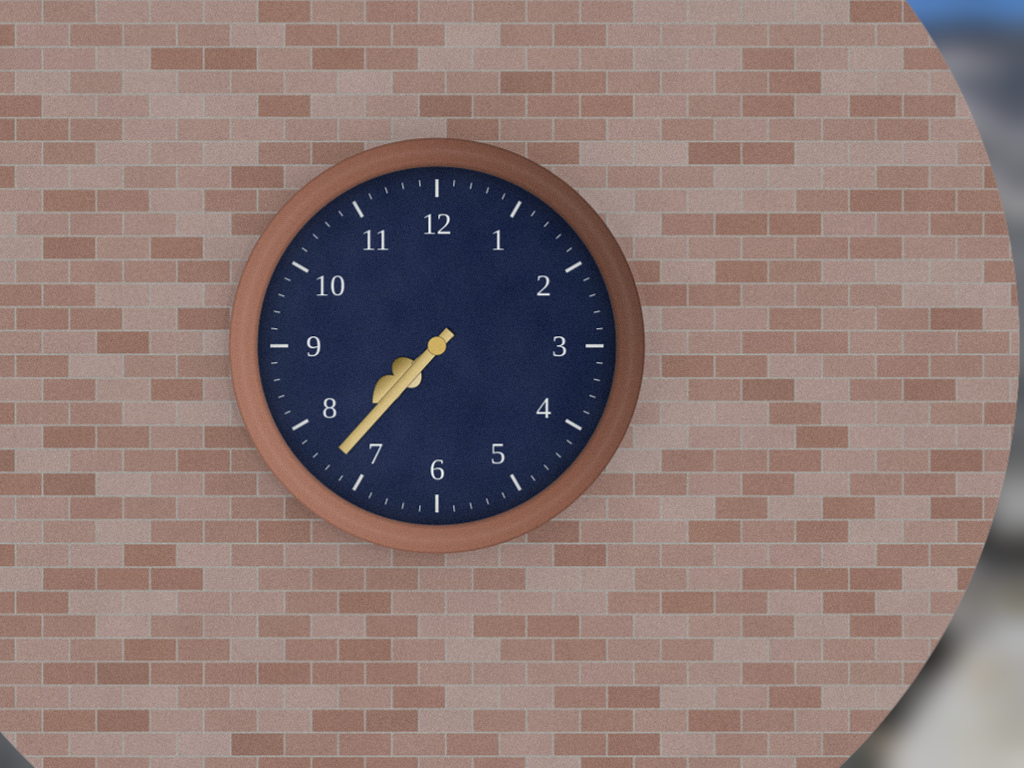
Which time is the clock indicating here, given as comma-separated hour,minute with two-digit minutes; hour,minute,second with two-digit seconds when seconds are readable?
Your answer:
7,37
